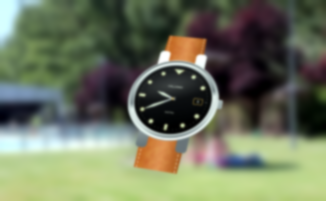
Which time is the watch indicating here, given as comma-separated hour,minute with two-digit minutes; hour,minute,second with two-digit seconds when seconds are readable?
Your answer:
9,40
